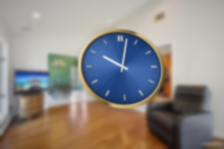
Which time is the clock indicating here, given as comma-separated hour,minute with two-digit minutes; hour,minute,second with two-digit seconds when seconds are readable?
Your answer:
10,02
